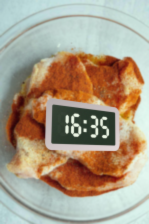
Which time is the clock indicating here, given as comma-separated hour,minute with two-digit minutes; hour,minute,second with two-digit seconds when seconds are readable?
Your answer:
16,35
